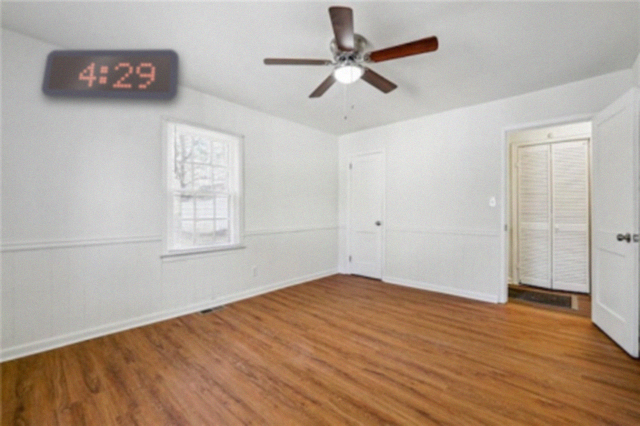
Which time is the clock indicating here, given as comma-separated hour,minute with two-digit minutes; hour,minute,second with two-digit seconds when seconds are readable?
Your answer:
4,29
